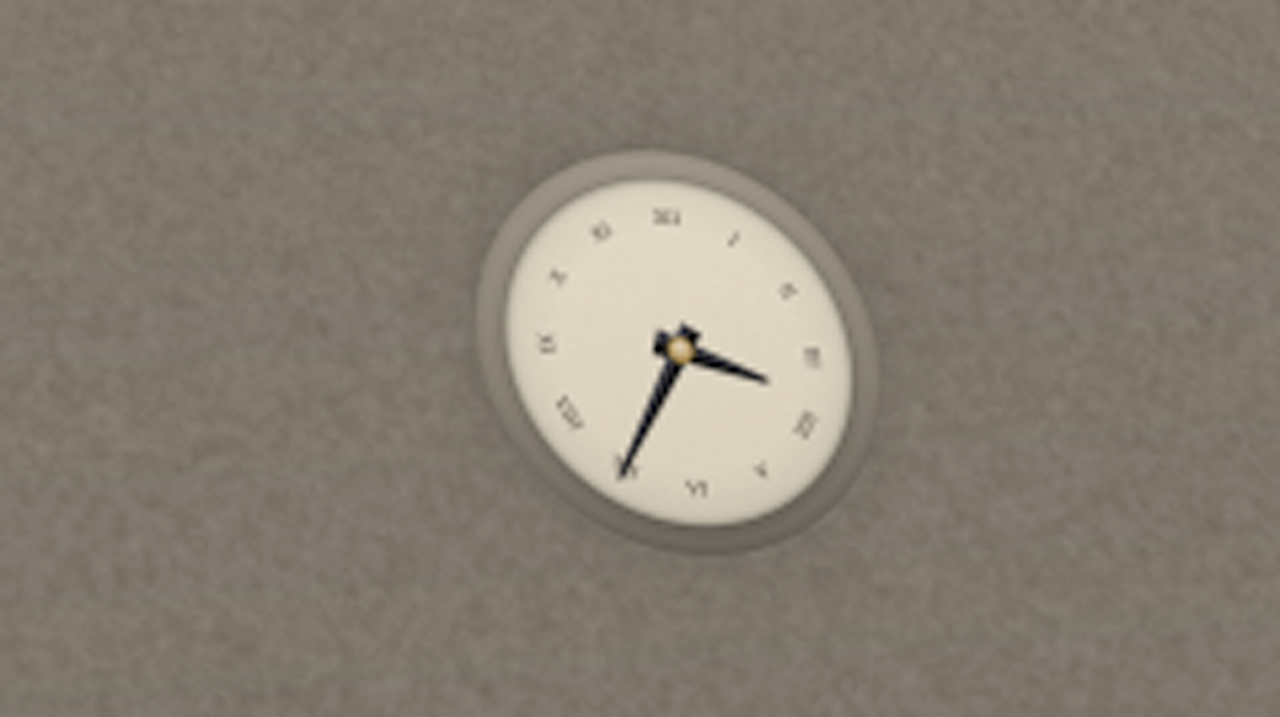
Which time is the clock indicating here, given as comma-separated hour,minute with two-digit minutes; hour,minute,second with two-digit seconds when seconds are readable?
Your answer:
3,35
